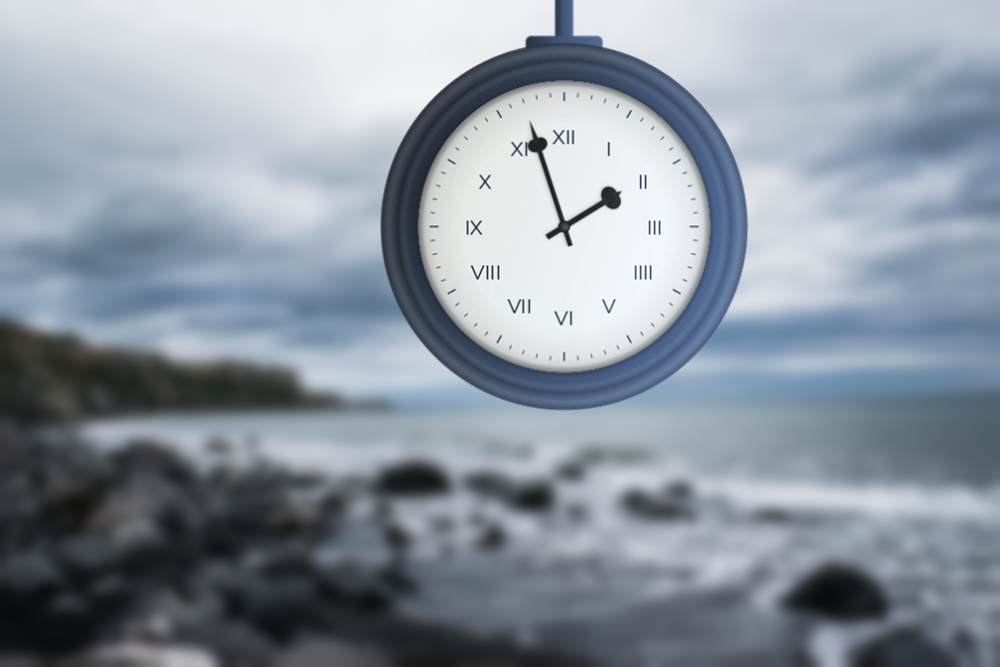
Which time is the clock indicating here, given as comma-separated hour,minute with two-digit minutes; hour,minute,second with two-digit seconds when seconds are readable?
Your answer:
1,57
